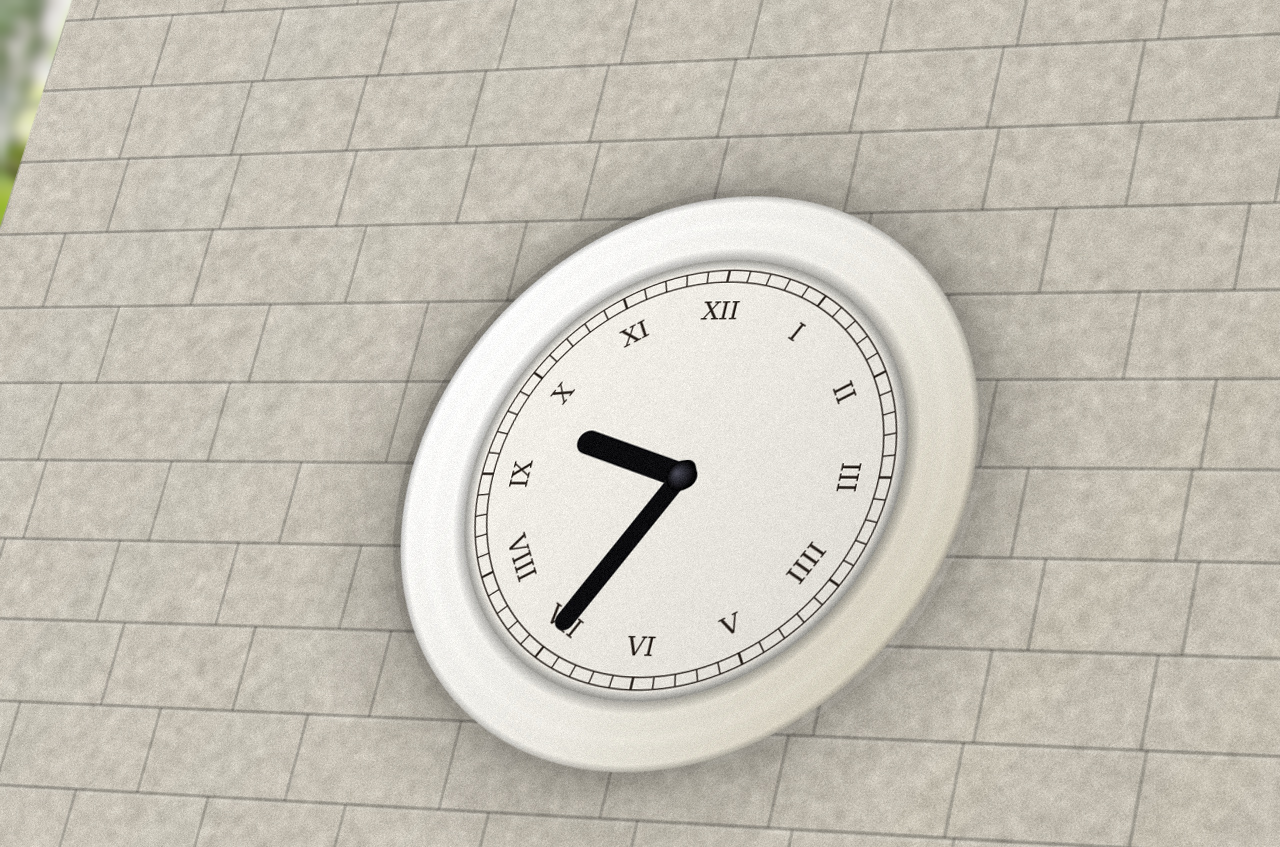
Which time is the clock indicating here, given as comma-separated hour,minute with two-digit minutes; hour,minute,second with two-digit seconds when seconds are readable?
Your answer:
9,35
